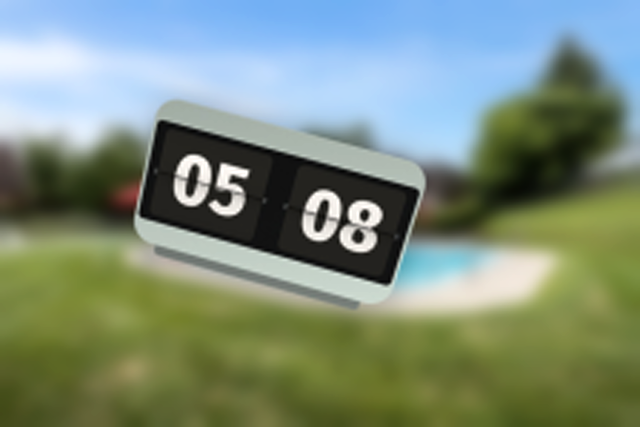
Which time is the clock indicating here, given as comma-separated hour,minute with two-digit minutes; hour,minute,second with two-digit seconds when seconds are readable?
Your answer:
5,08
